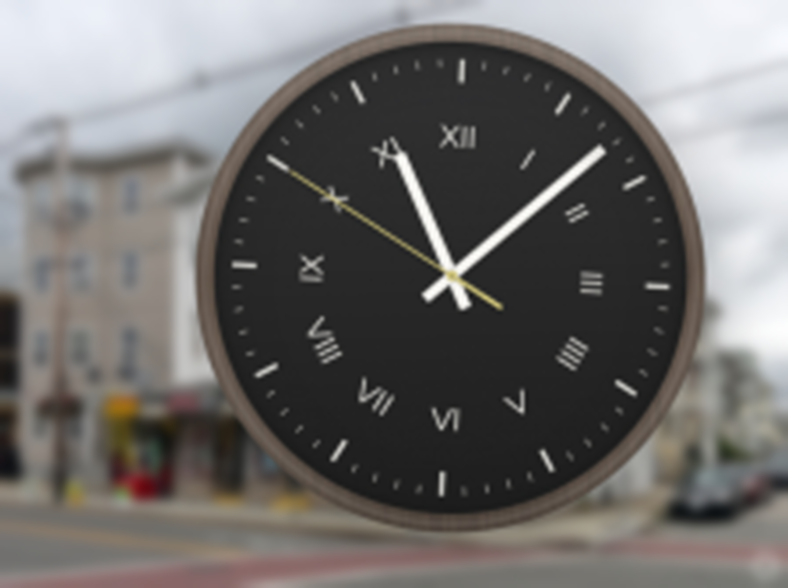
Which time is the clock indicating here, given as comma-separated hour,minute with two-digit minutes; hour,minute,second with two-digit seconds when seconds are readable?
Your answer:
11,07,50
